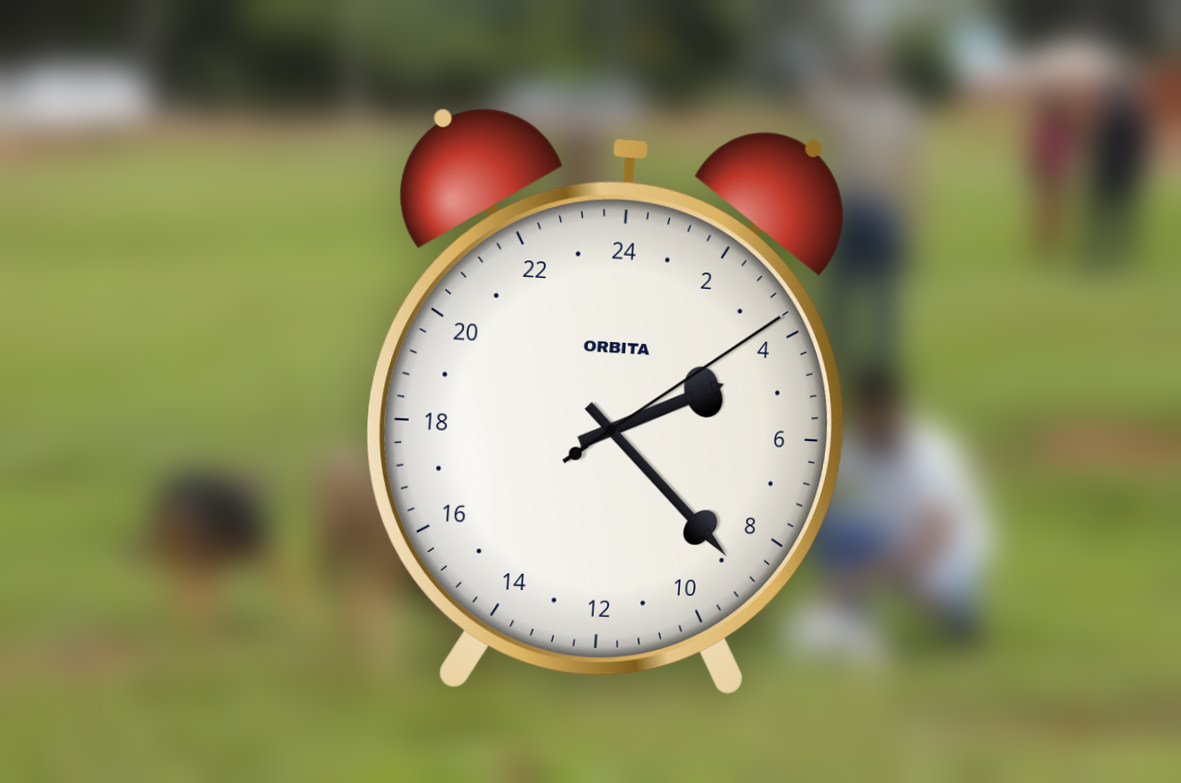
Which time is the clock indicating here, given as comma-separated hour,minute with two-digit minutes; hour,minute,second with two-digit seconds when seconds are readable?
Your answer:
4,22,09
